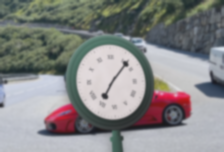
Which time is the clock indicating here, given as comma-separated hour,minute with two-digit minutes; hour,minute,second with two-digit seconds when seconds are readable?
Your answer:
7,07
